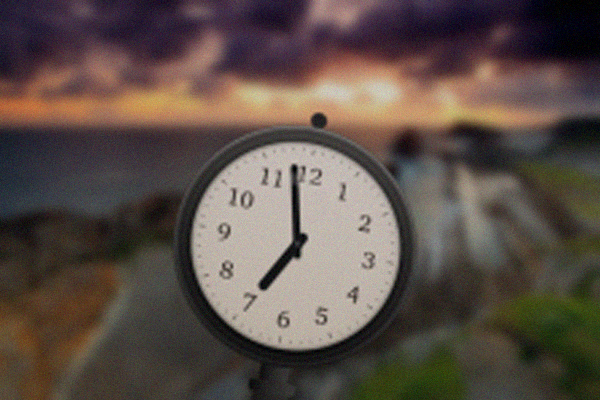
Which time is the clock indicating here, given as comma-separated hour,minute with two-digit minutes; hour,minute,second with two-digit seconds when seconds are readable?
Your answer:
6,58
